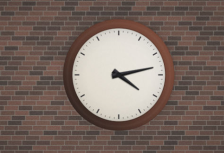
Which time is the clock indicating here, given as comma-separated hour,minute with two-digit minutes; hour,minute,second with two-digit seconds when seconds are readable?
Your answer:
4,13
